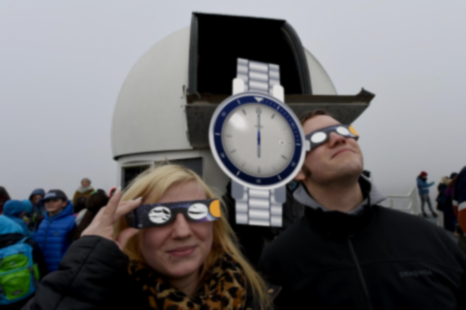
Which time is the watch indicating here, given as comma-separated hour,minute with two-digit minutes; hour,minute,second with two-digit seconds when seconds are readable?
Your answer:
6,00
